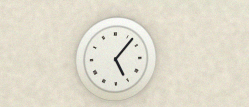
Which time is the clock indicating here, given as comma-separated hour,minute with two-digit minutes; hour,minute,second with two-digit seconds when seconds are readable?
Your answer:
5,07
